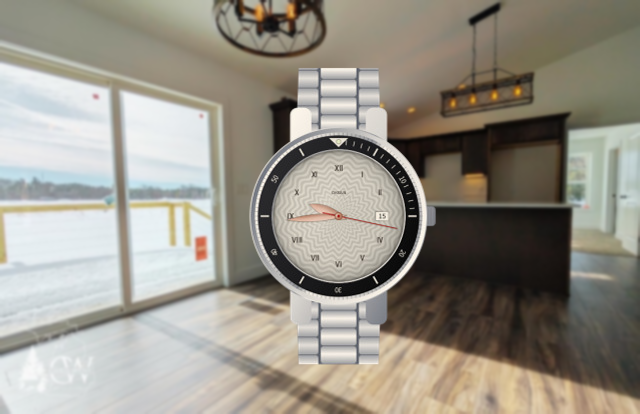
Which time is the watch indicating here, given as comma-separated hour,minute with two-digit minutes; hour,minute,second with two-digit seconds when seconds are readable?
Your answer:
9,44,17
